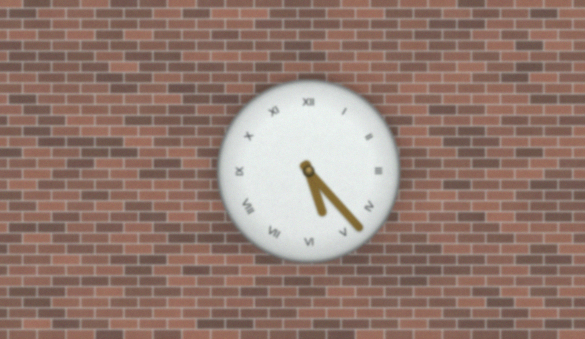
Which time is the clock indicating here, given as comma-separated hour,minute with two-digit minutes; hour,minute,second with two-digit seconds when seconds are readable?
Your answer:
5,23
